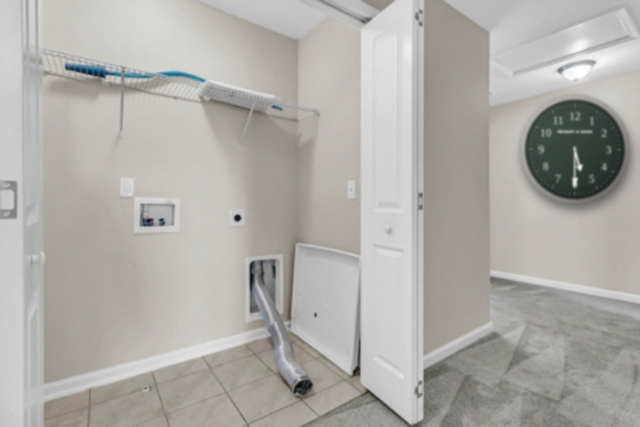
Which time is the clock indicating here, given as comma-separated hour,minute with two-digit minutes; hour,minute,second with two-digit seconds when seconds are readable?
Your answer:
5,30
